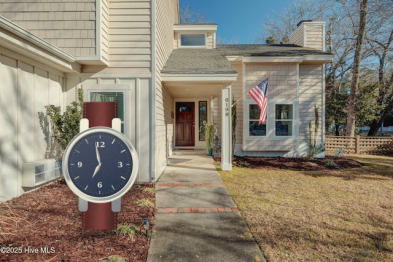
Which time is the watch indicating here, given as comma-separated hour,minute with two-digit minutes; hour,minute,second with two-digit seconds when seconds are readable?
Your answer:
6,58
